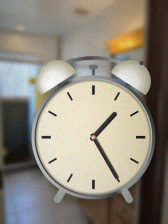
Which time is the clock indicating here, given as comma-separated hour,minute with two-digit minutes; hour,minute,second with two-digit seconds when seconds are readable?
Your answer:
1,25
